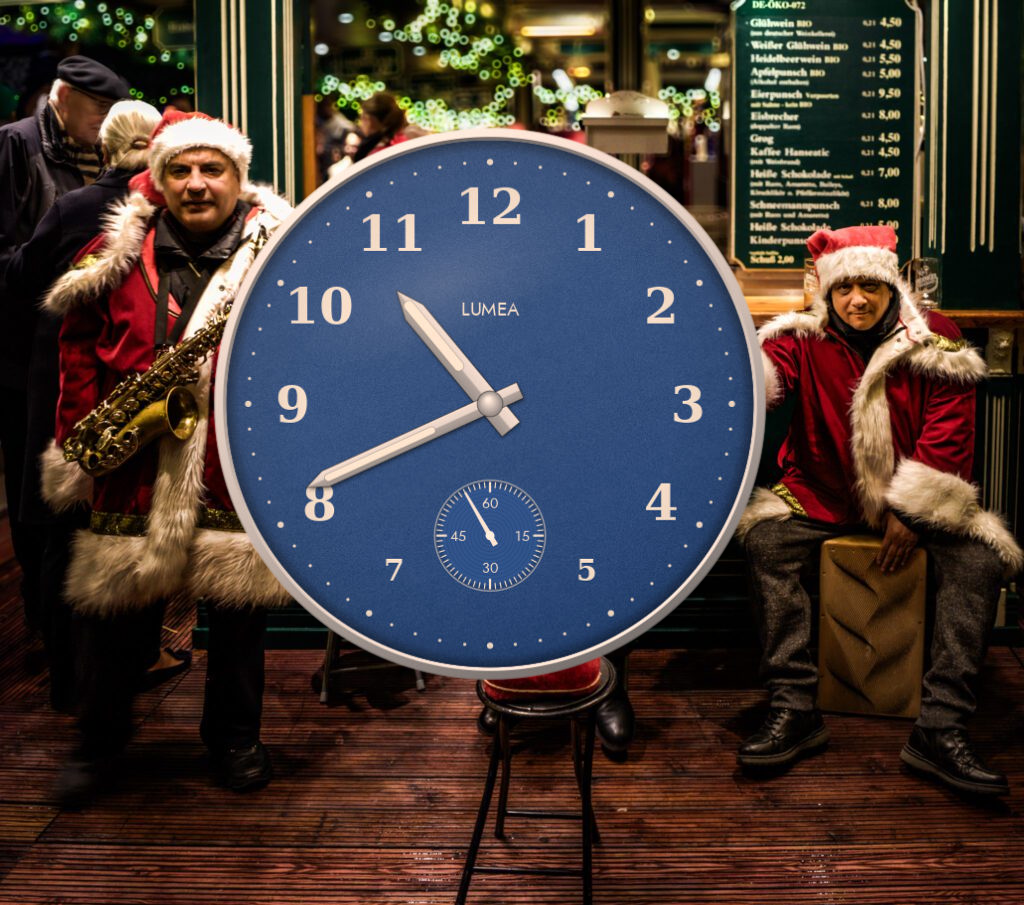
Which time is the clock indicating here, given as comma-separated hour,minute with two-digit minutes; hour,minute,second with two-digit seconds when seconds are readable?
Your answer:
10,40,55
